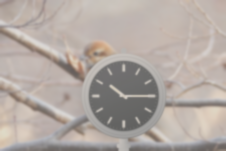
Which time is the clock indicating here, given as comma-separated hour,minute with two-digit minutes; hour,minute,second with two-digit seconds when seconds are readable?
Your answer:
10,15
